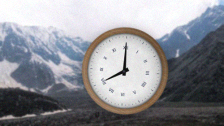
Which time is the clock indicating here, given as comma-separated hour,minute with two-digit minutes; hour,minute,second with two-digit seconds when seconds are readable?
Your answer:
8,00
